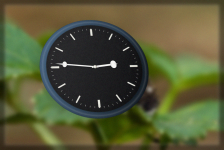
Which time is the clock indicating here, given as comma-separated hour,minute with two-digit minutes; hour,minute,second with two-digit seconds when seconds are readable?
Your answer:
2,46
